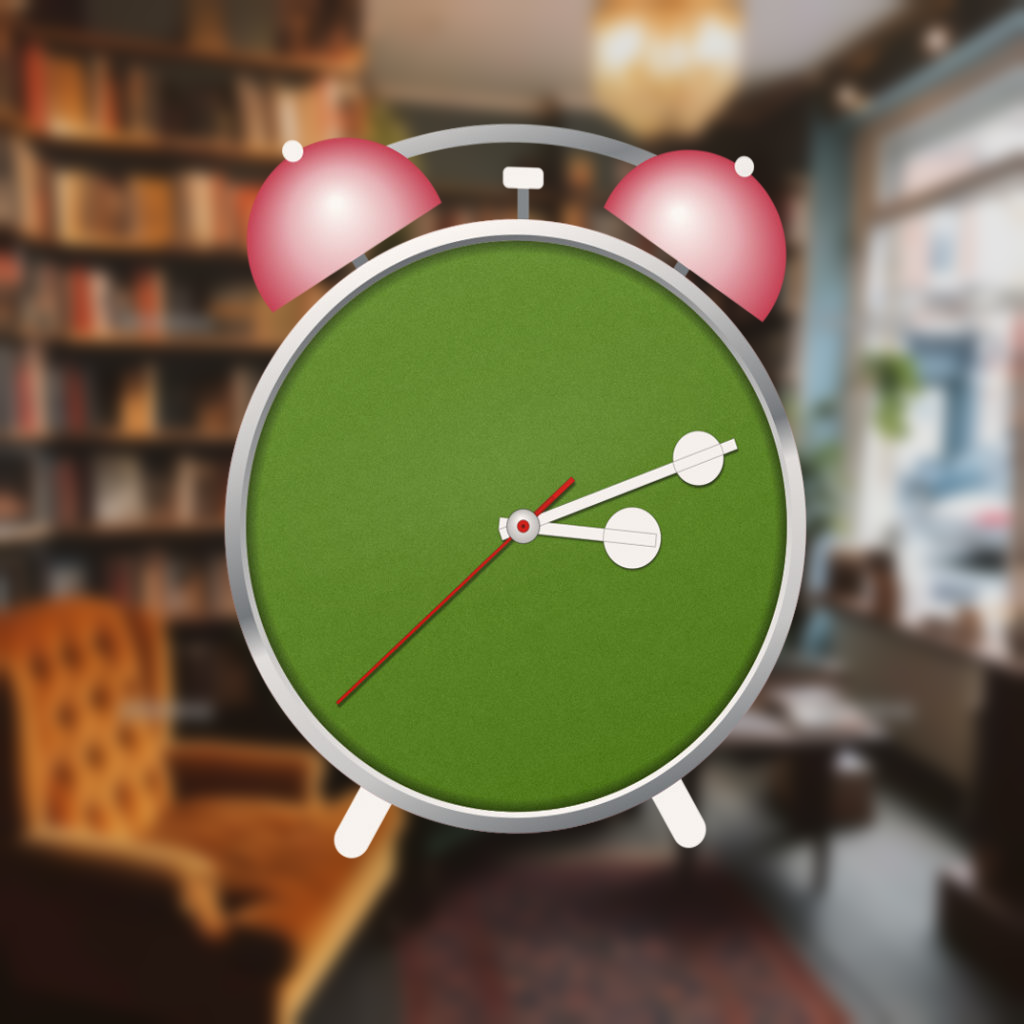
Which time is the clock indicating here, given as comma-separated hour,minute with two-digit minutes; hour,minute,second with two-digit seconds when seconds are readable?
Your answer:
3,11,38
